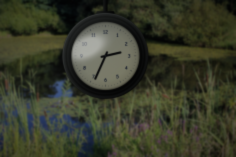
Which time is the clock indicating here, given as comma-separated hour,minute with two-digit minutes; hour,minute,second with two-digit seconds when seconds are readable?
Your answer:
2,34
